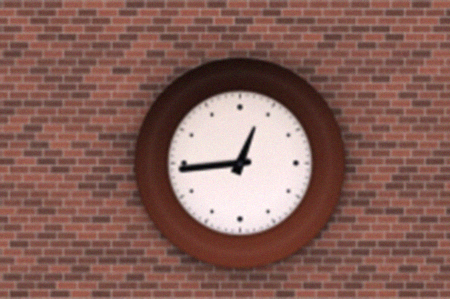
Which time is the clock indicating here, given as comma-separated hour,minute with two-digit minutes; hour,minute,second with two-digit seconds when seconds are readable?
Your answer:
12,44
